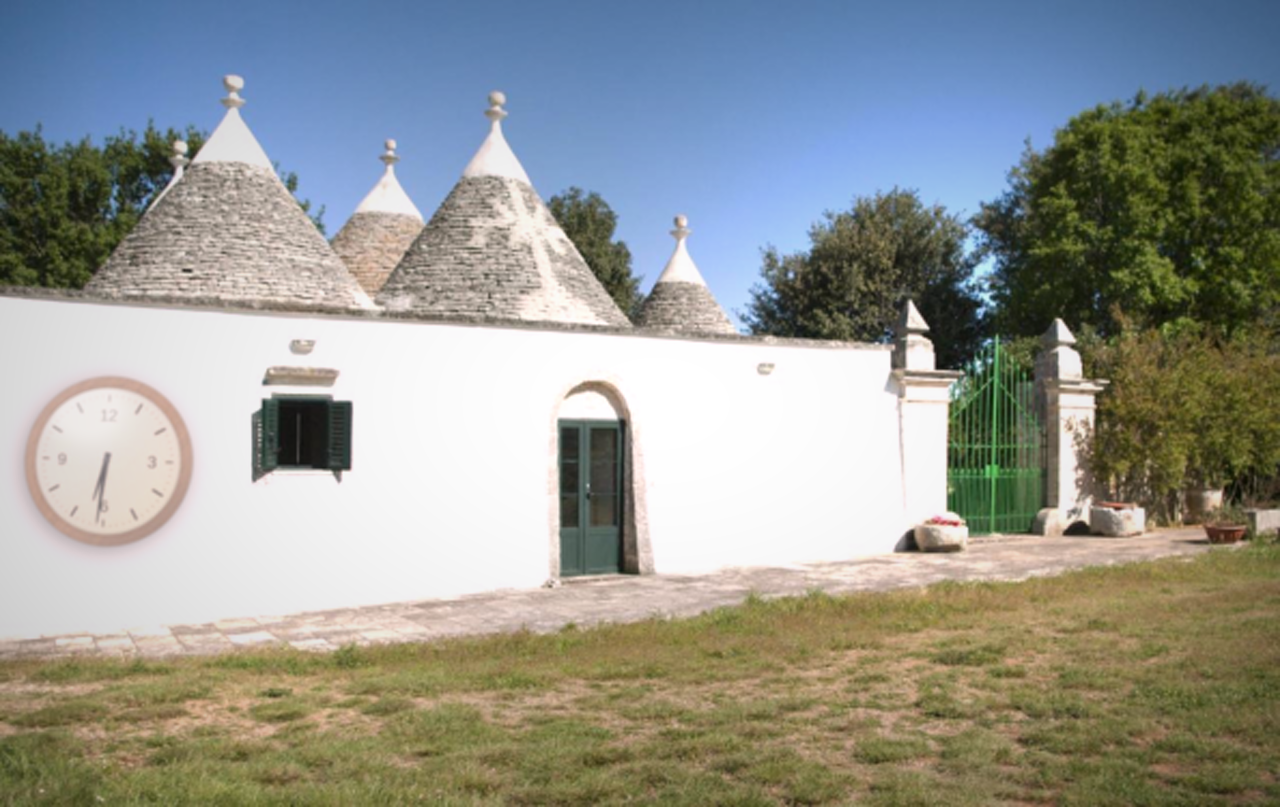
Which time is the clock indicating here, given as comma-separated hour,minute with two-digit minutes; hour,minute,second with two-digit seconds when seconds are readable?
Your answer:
6,31
